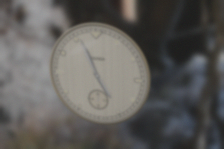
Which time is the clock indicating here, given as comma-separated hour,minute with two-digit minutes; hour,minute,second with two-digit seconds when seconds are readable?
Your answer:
4,56
